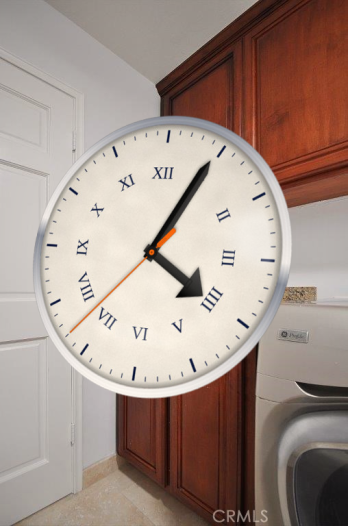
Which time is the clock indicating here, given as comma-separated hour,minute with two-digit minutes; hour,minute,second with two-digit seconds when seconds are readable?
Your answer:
4,04,37
